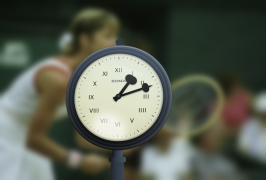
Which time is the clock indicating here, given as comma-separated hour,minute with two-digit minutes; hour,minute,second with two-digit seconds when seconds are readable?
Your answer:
1,12
